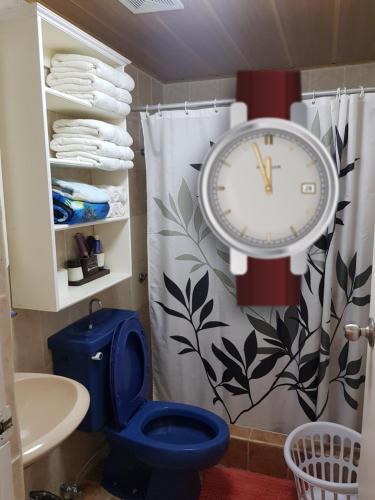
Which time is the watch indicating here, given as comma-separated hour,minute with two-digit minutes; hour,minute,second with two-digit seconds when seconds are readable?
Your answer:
11,57
